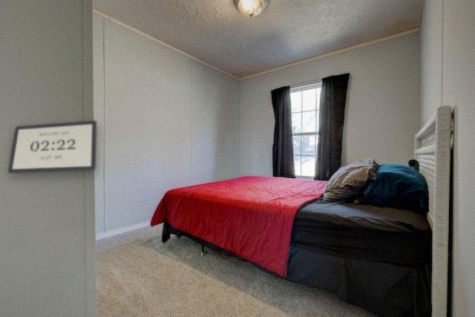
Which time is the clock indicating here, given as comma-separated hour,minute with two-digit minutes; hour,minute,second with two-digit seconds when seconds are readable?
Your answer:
2,22
